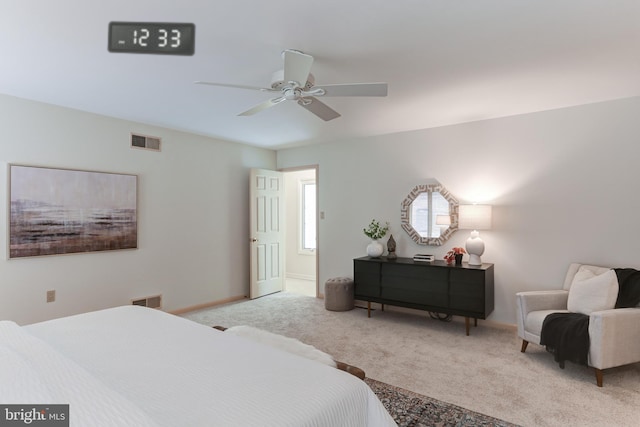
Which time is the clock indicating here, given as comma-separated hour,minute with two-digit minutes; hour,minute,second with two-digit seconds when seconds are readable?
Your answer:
12,33
